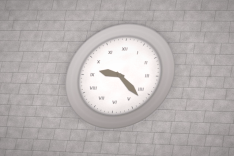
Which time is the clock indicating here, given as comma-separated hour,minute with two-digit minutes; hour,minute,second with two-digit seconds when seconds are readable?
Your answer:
9,22
